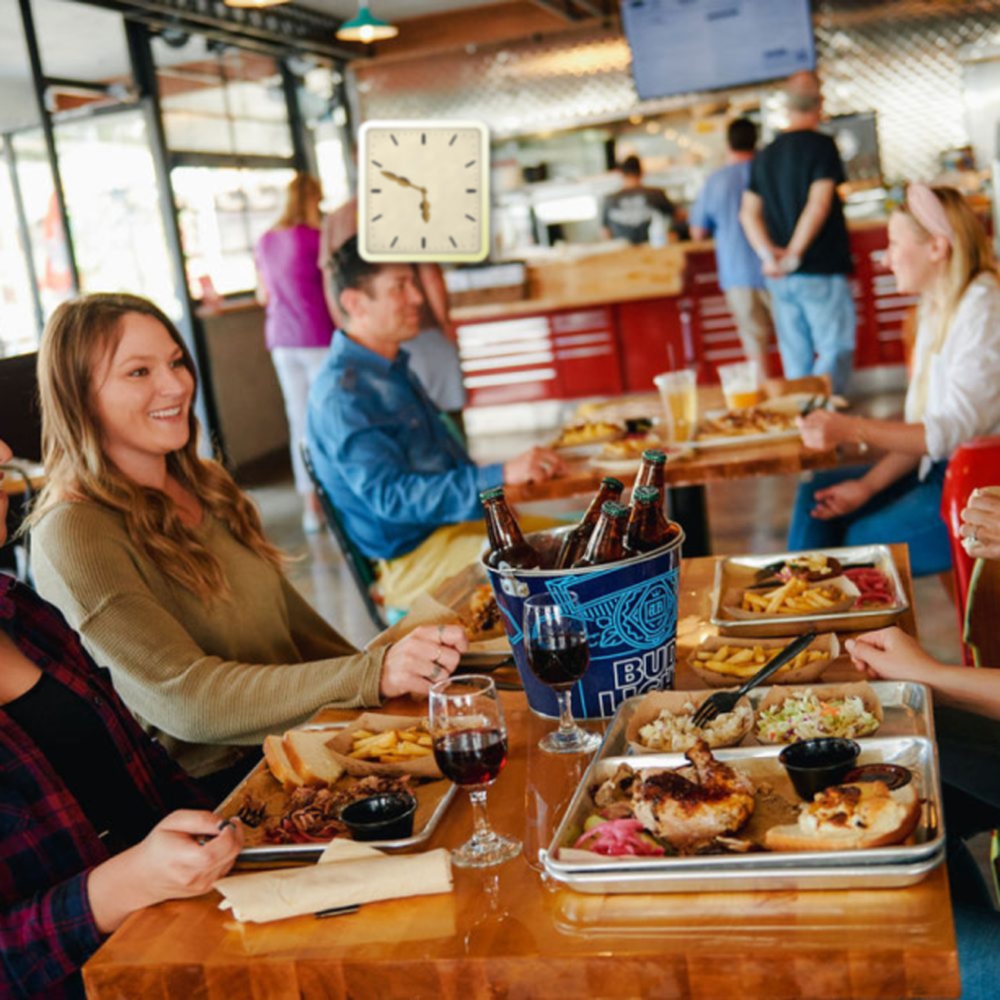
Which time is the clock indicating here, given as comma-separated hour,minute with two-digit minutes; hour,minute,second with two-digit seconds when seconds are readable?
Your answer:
5,49
